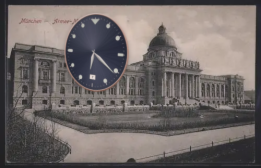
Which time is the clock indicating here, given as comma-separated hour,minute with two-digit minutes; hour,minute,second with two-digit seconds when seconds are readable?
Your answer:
6,21
